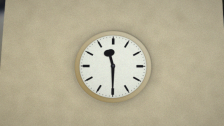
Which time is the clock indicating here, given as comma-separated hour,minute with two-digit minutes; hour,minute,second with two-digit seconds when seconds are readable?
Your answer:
11,30
